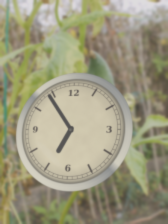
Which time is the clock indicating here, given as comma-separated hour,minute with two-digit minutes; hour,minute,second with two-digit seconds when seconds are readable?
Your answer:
6,54
